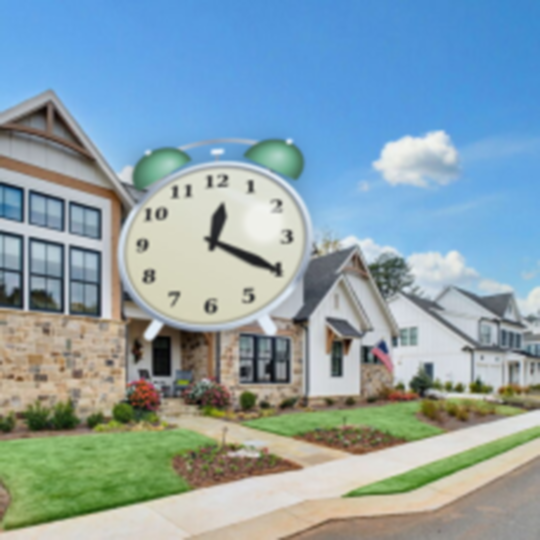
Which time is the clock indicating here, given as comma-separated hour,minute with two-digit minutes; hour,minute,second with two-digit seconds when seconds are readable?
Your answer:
12,20
